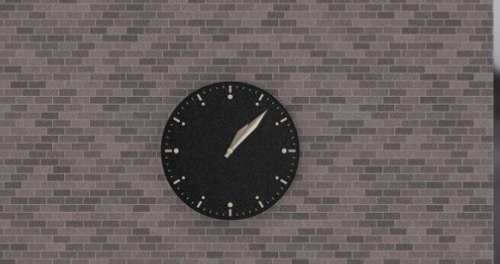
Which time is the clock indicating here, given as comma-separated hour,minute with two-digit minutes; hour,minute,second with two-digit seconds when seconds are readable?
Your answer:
1,07
